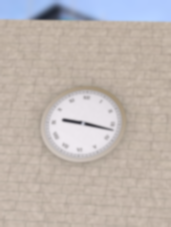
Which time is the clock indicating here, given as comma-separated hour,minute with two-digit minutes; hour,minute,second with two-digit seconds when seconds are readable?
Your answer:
9,17
